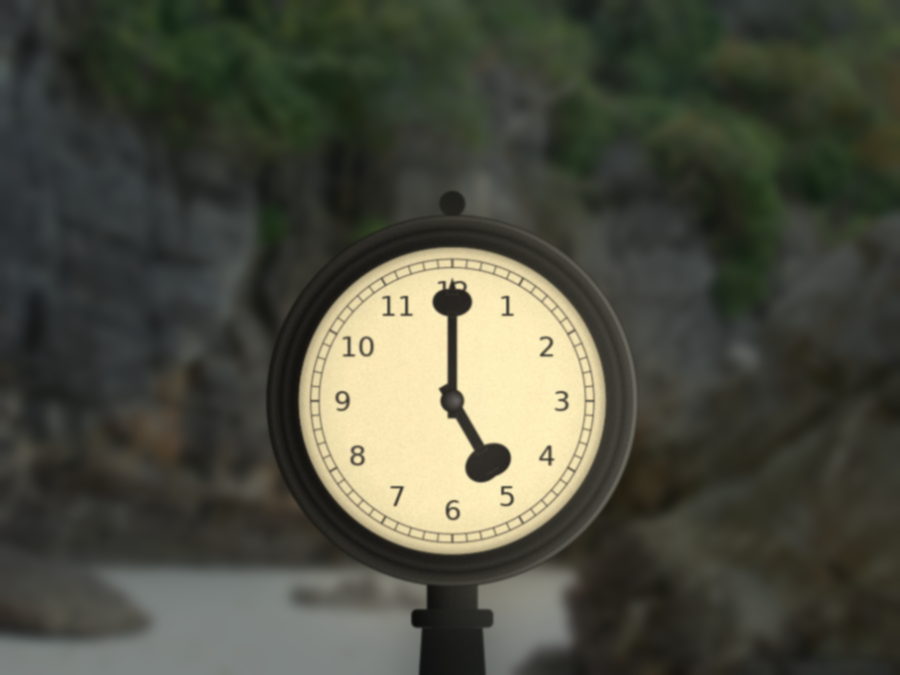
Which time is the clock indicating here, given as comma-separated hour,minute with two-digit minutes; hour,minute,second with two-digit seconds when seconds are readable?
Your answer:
5,00
